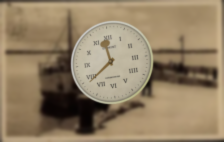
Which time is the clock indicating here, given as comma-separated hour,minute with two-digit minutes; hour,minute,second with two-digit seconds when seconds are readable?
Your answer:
11,39
